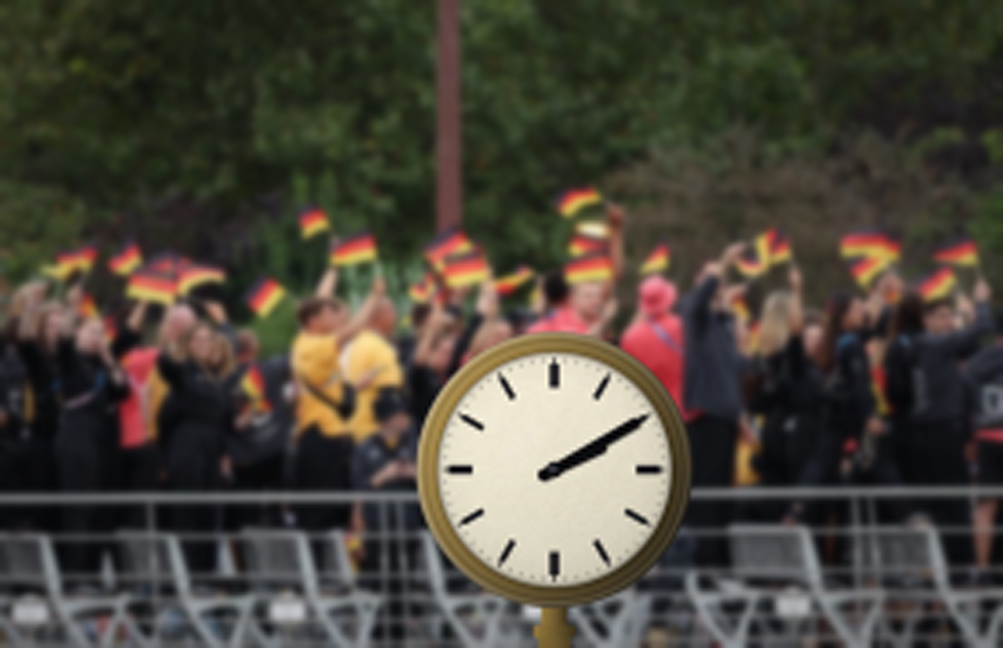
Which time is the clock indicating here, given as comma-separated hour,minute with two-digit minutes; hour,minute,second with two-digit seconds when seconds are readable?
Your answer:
2,10
